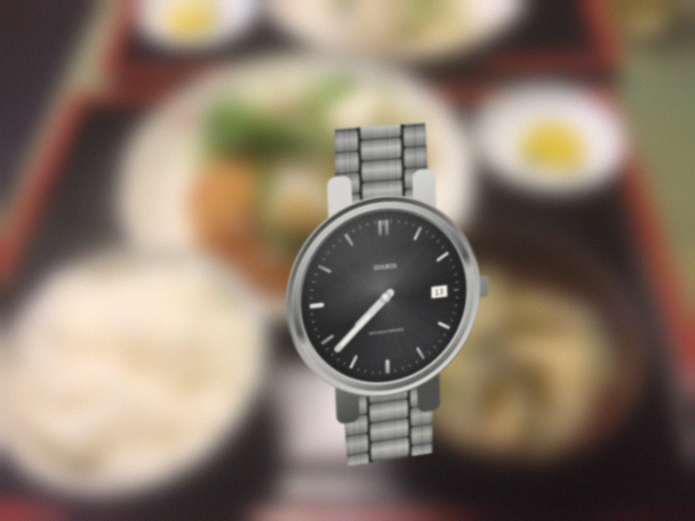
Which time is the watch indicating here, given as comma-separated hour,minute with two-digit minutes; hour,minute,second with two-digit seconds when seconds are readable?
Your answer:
7,38
